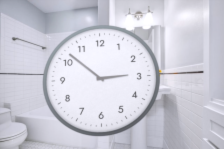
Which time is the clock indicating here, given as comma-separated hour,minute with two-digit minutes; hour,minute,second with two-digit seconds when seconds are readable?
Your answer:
2,52
